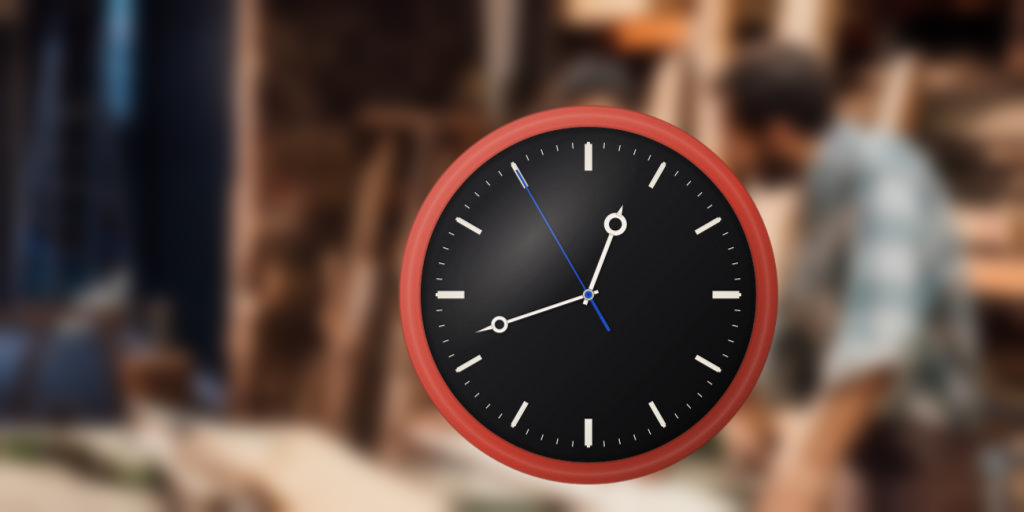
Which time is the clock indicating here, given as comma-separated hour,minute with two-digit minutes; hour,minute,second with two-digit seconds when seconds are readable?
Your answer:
12,41,55
